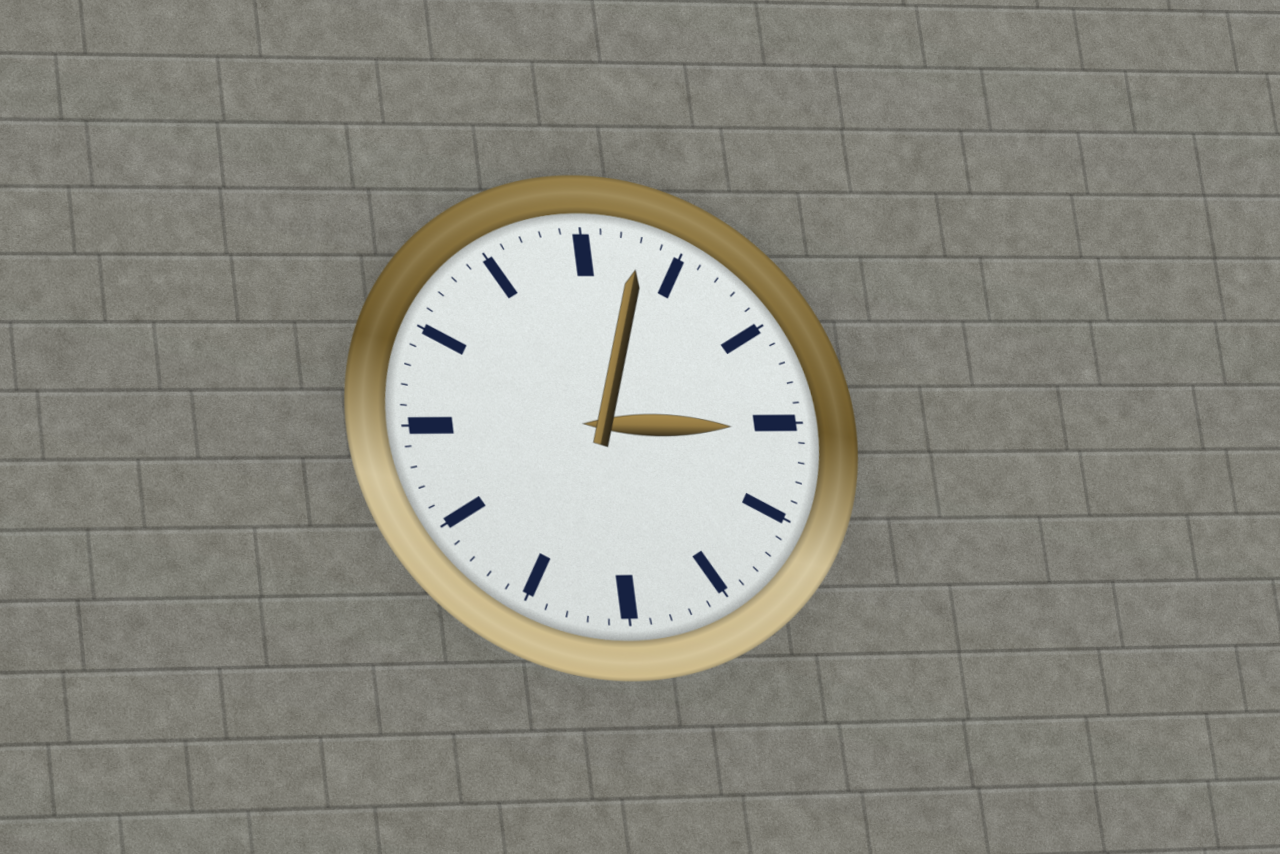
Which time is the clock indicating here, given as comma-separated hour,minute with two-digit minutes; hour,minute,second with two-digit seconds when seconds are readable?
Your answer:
3,03
